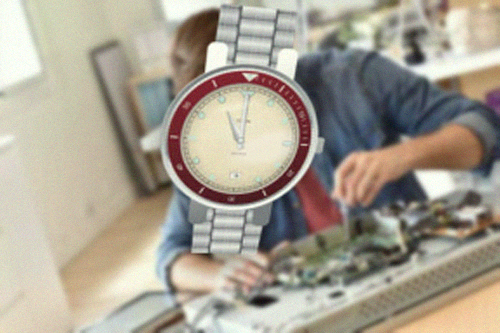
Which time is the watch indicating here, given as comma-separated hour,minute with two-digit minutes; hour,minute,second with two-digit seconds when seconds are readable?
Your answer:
11,00
